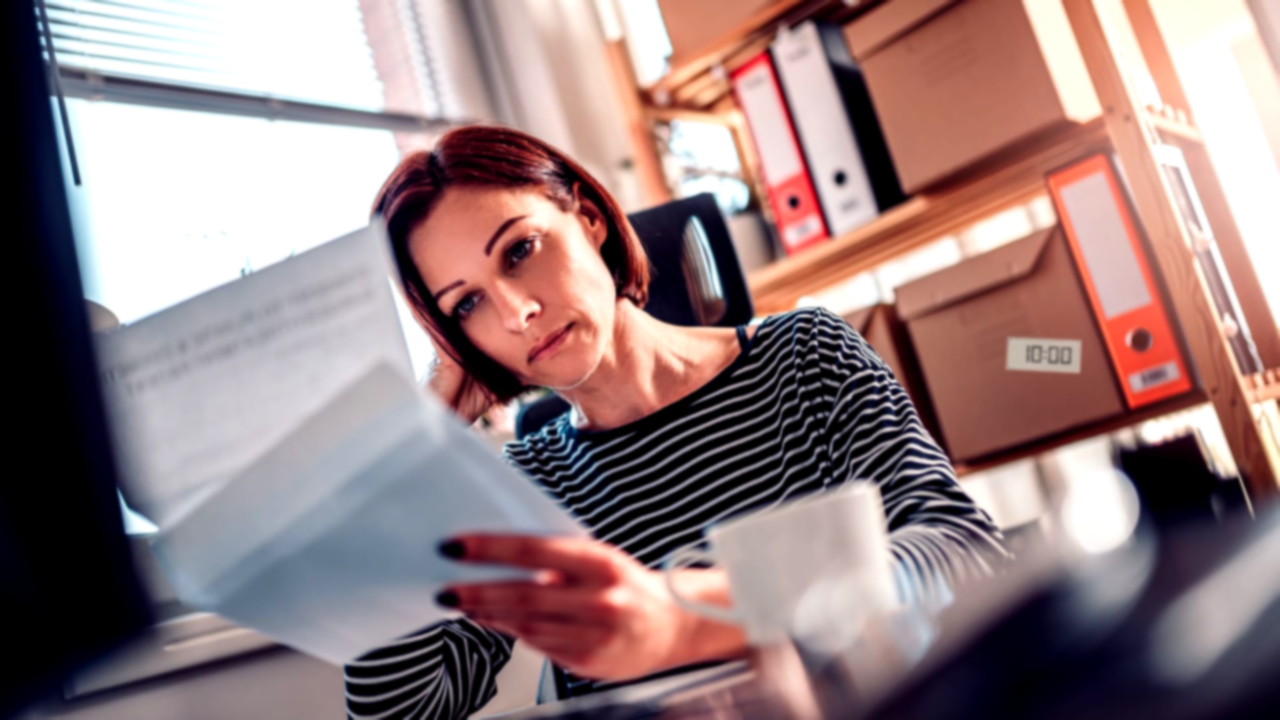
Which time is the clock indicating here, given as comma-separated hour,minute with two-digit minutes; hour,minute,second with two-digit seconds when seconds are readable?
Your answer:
10,00
